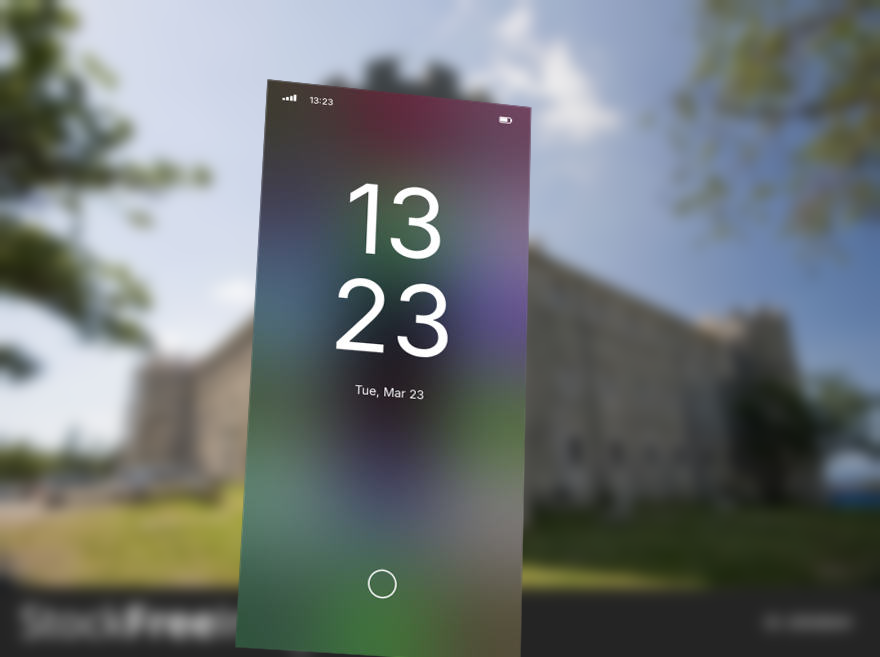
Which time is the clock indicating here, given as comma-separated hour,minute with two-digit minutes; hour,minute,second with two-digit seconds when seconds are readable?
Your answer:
13,23
